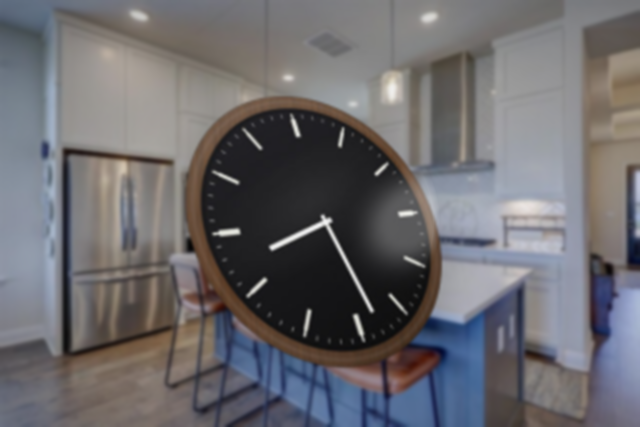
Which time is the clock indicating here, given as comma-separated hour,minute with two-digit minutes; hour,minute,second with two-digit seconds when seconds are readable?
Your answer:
8,28
